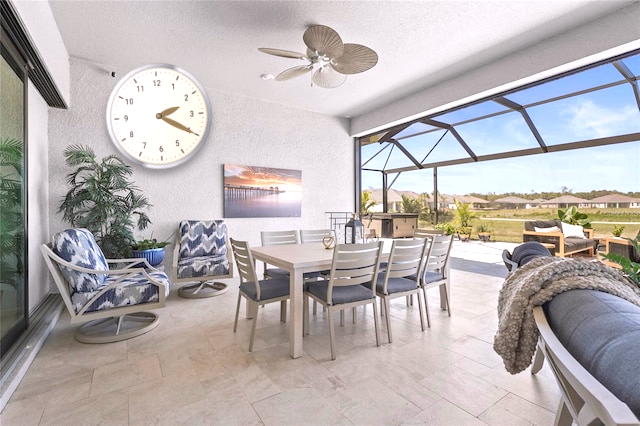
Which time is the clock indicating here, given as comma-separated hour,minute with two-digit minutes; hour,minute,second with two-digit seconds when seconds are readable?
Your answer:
2,20
